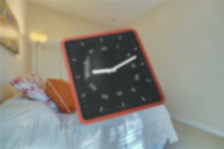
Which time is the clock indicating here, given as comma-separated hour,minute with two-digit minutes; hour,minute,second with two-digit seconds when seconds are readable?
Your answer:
9,12
